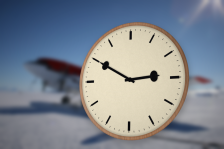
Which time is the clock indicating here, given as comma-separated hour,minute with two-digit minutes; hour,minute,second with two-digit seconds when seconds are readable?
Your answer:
2,50
